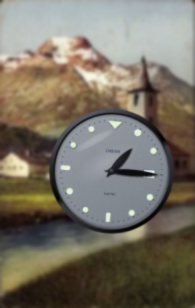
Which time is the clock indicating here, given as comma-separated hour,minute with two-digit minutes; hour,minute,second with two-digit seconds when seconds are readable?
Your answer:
1,15
